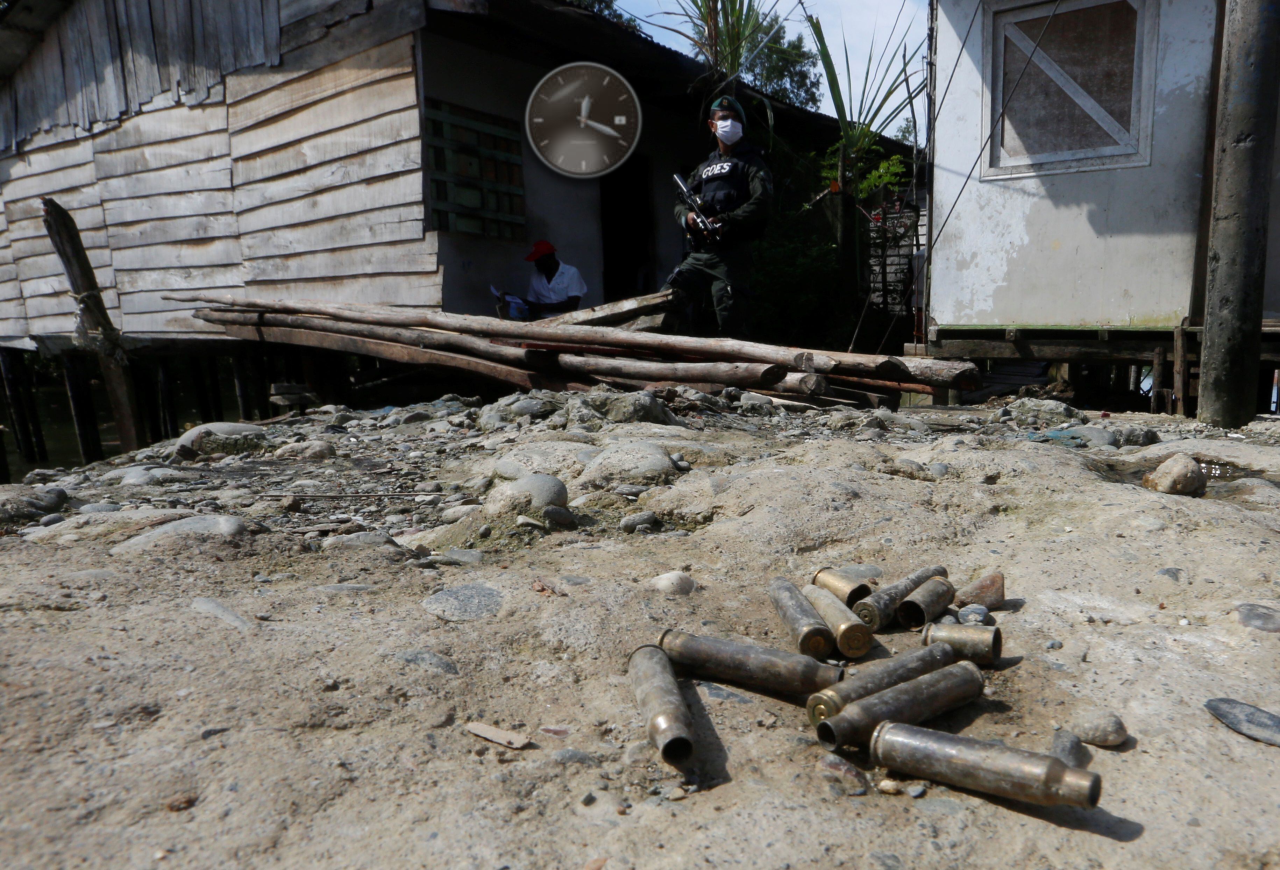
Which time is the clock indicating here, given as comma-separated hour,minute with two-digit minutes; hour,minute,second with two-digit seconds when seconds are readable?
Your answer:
12,19
